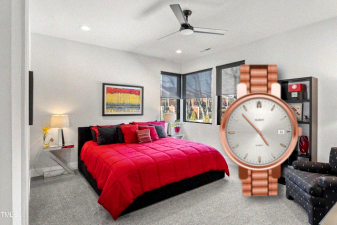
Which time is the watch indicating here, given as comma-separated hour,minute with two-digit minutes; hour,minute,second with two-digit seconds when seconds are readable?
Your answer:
4,53
